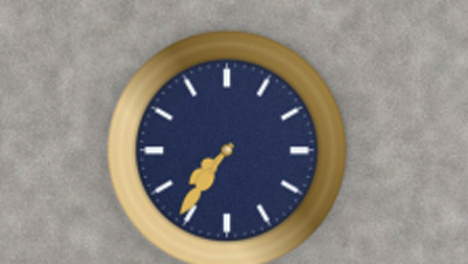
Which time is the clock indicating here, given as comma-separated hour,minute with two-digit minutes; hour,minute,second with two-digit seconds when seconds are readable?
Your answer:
7,36
